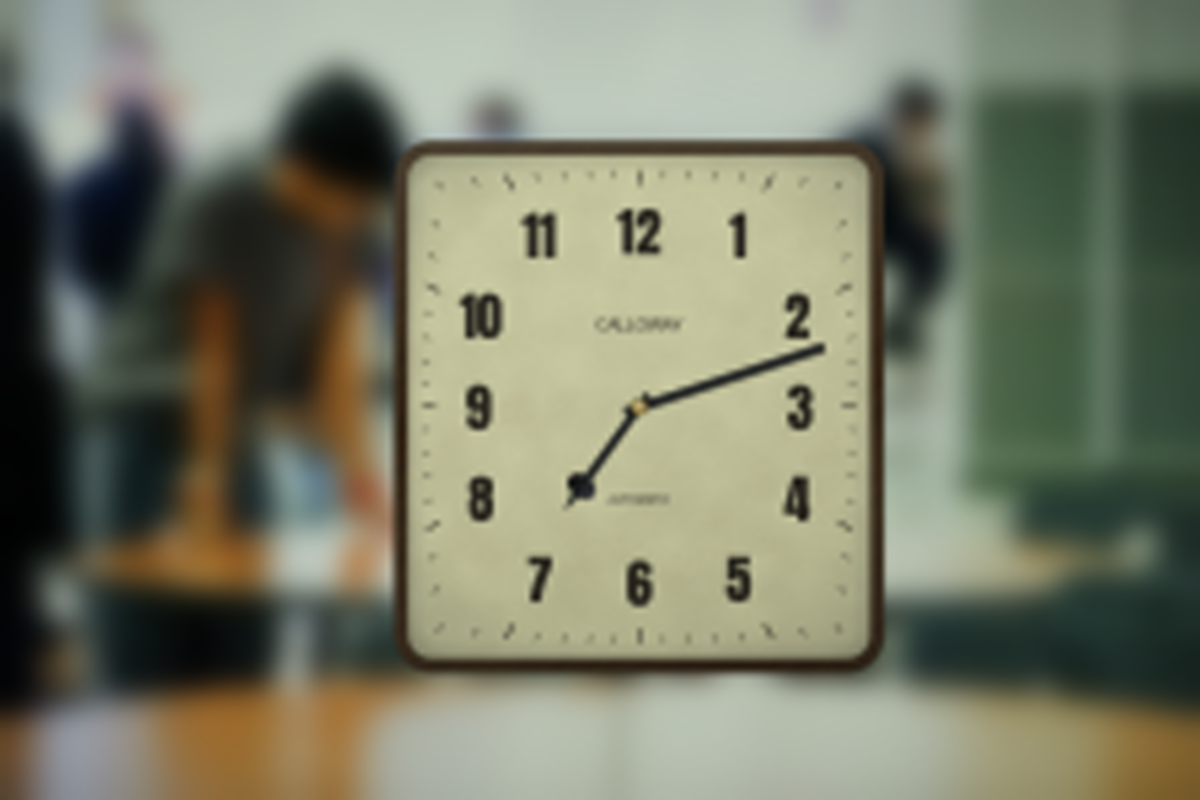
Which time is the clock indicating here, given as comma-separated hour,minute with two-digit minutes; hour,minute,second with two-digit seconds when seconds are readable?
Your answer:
7,12
